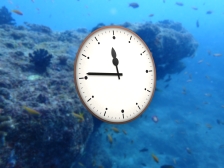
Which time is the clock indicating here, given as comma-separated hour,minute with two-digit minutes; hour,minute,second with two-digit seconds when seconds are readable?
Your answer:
11,46
